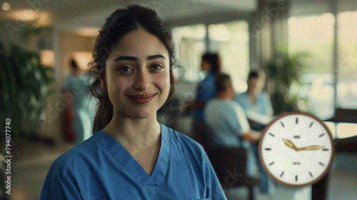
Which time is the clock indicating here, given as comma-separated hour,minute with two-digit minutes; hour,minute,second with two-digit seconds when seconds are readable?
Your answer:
10,14
